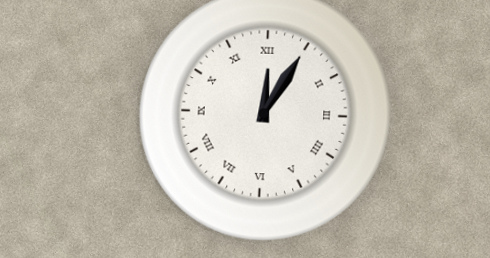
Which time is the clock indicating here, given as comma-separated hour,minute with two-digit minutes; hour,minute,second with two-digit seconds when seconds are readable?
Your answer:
12,05
